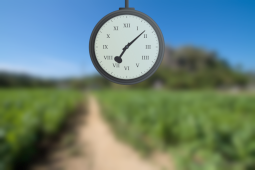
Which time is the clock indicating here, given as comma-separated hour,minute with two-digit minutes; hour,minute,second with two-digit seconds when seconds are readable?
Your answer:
7,08
